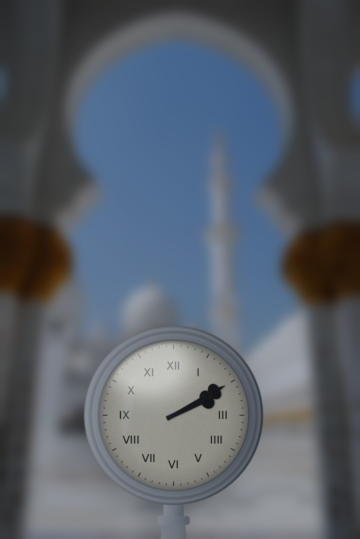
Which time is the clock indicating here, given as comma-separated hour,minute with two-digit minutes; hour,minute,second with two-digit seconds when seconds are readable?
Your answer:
2,10
